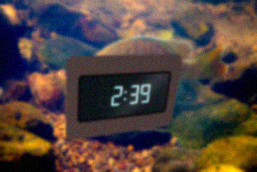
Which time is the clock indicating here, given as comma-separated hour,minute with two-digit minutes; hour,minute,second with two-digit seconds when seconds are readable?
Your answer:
2,39
